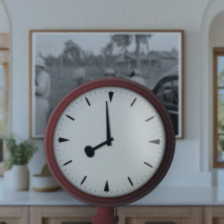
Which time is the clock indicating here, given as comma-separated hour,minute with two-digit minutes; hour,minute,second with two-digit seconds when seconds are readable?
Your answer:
7,59
